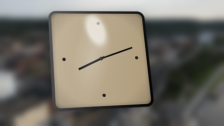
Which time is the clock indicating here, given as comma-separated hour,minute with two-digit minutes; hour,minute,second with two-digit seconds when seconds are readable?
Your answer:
8,12
